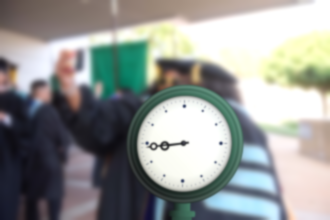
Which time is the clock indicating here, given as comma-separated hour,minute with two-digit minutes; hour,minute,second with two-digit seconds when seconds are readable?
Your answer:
8,44
